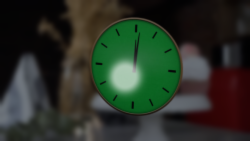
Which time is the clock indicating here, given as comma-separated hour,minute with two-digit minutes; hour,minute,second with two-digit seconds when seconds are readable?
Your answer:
12,01
